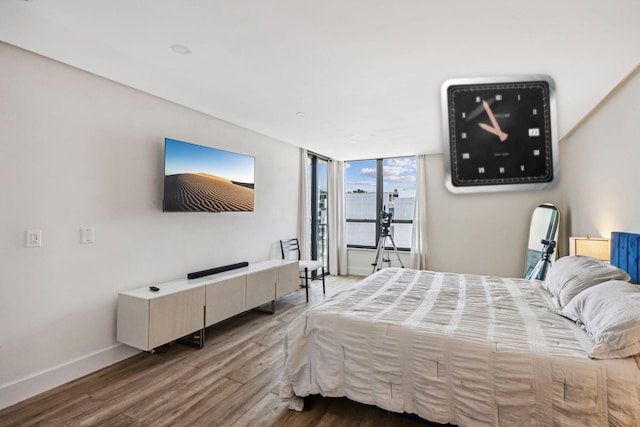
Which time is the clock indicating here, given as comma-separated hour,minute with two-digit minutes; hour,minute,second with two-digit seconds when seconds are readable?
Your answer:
9,56
